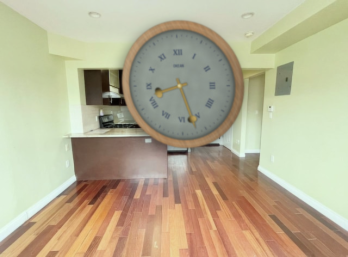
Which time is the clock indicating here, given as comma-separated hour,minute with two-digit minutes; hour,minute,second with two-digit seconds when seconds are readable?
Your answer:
8,27
